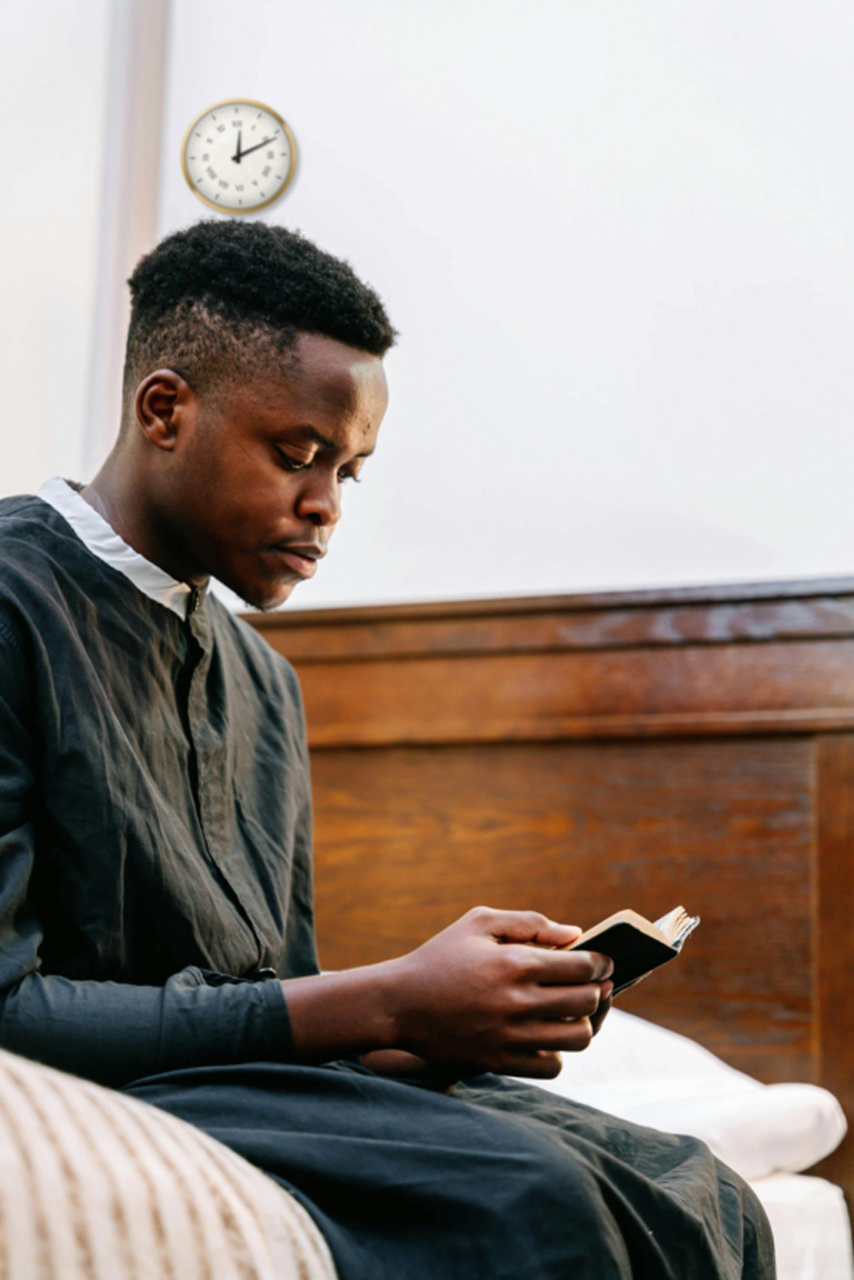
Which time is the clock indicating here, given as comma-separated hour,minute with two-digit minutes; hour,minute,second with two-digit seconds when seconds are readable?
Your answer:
12,11
